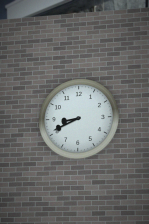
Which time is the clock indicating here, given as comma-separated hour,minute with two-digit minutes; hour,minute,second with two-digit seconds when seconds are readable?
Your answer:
8,41
